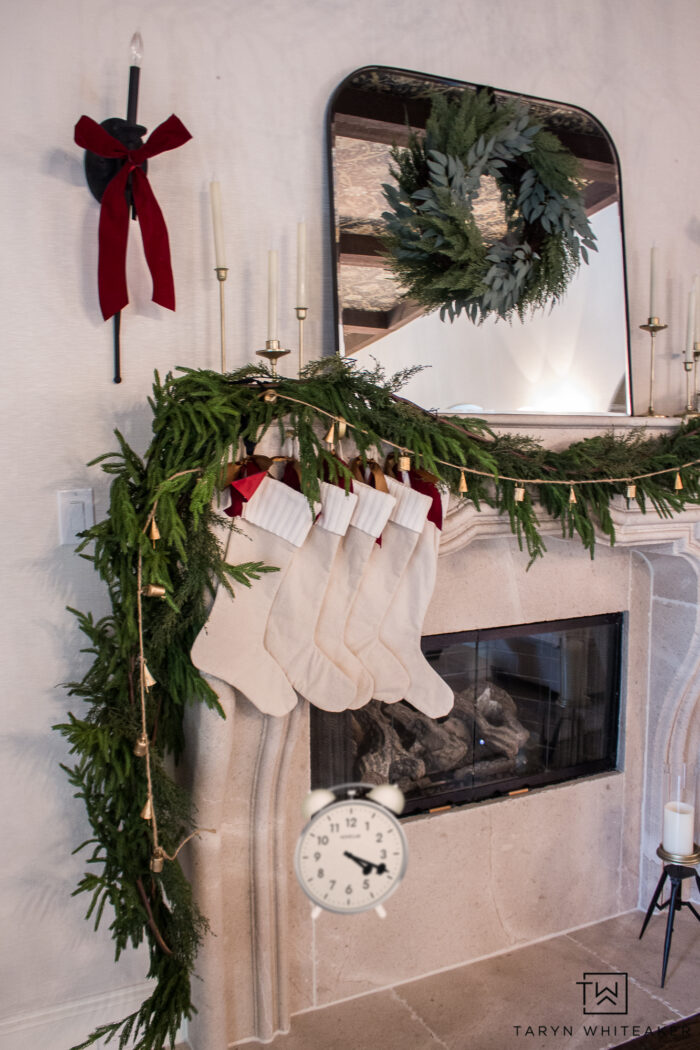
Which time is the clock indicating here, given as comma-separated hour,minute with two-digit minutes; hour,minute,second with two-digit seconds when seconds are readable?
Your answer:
4,19
